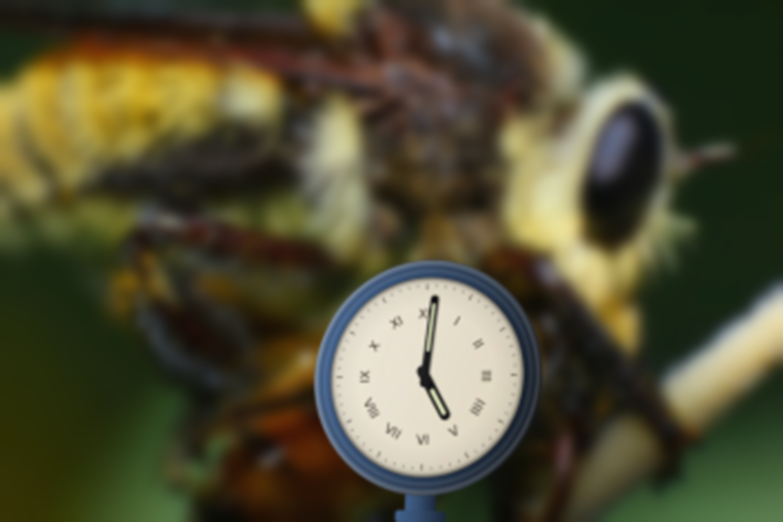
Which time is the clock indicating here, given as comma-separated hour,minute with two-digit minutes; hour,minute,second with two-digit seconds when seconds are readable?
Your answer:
5,01
